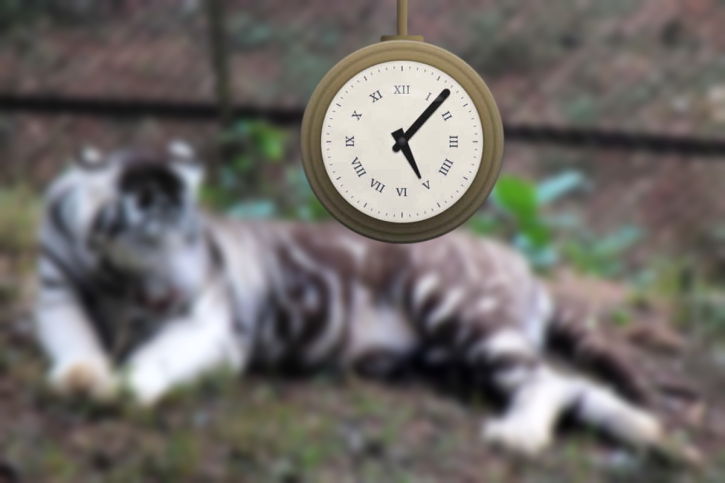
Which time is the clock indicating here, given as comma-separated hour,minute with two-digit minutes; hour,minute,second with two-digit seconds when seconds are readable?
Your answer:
5,07
